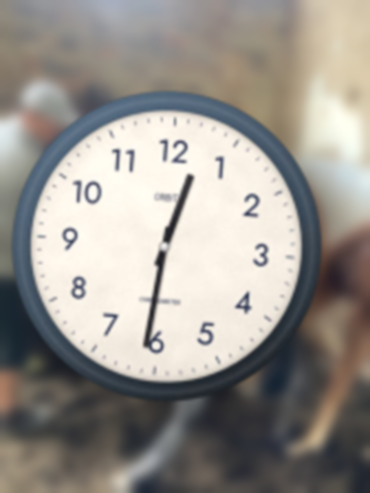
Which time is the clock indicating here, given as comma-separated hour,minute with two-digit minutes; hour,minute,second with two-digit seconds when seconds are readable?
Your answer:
12,31
